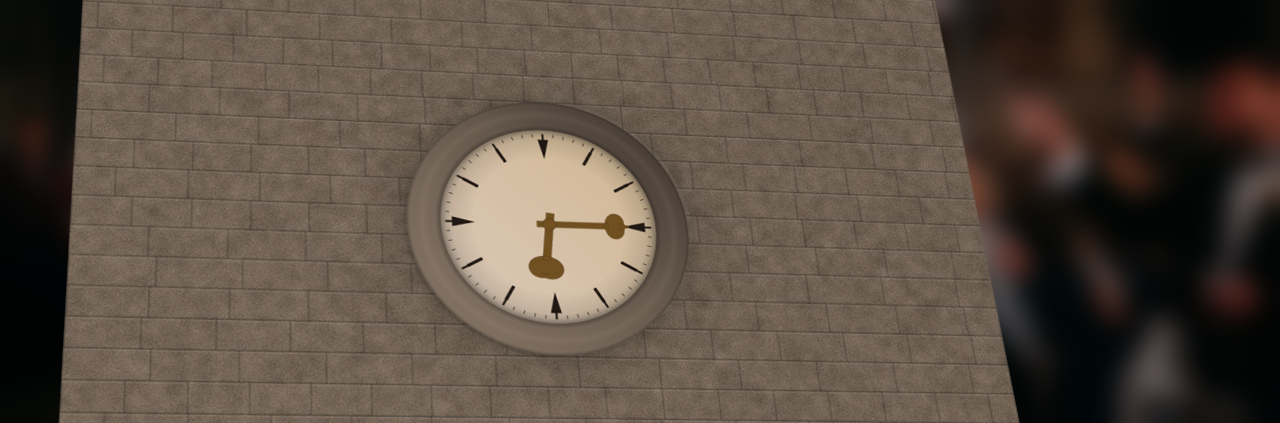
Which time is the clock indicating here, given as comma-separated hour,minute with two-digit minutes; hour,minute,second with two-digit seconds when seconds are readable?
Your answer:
6,15
